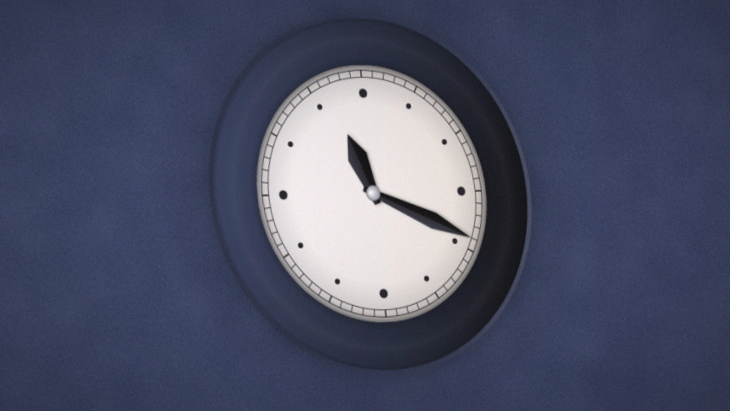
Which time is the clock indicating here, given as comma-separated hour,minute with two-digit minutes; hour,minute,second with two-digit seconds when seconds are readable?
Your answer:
11,19
